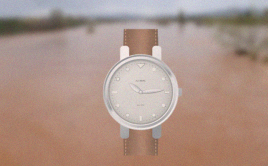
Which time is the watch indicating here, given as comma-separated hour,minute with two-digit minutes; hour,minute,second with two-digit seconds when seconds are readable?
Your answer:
10,14
